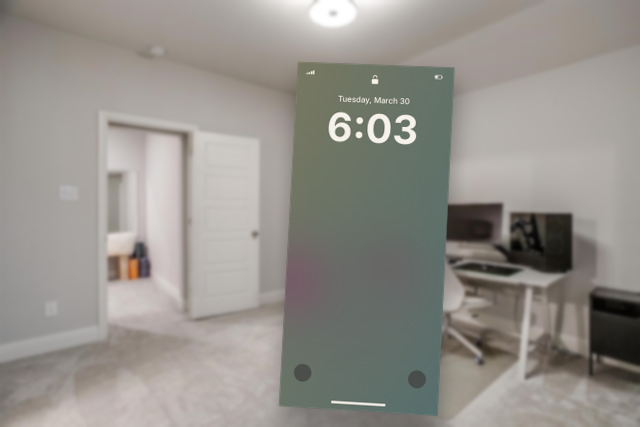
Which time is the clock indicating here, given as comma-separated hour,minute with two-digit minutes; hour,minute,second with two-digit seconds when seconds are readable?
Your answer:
6,03
